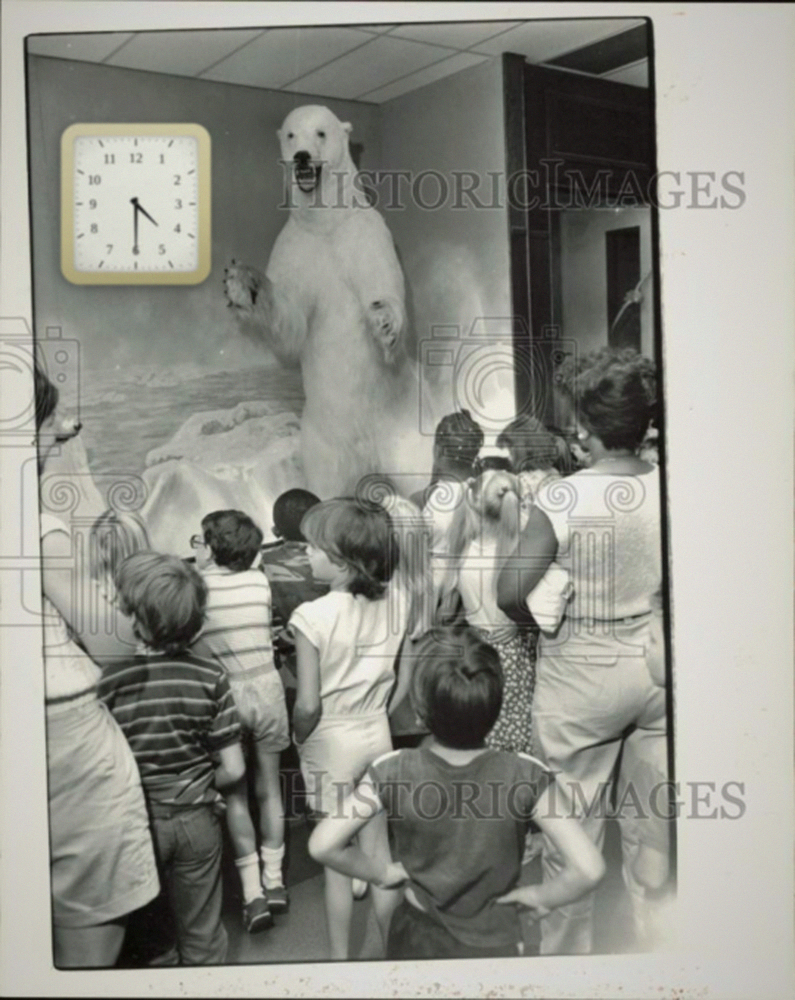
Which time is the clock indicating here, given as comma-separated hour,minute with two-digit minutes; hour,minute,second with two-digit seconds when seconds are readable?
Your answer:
4,30
